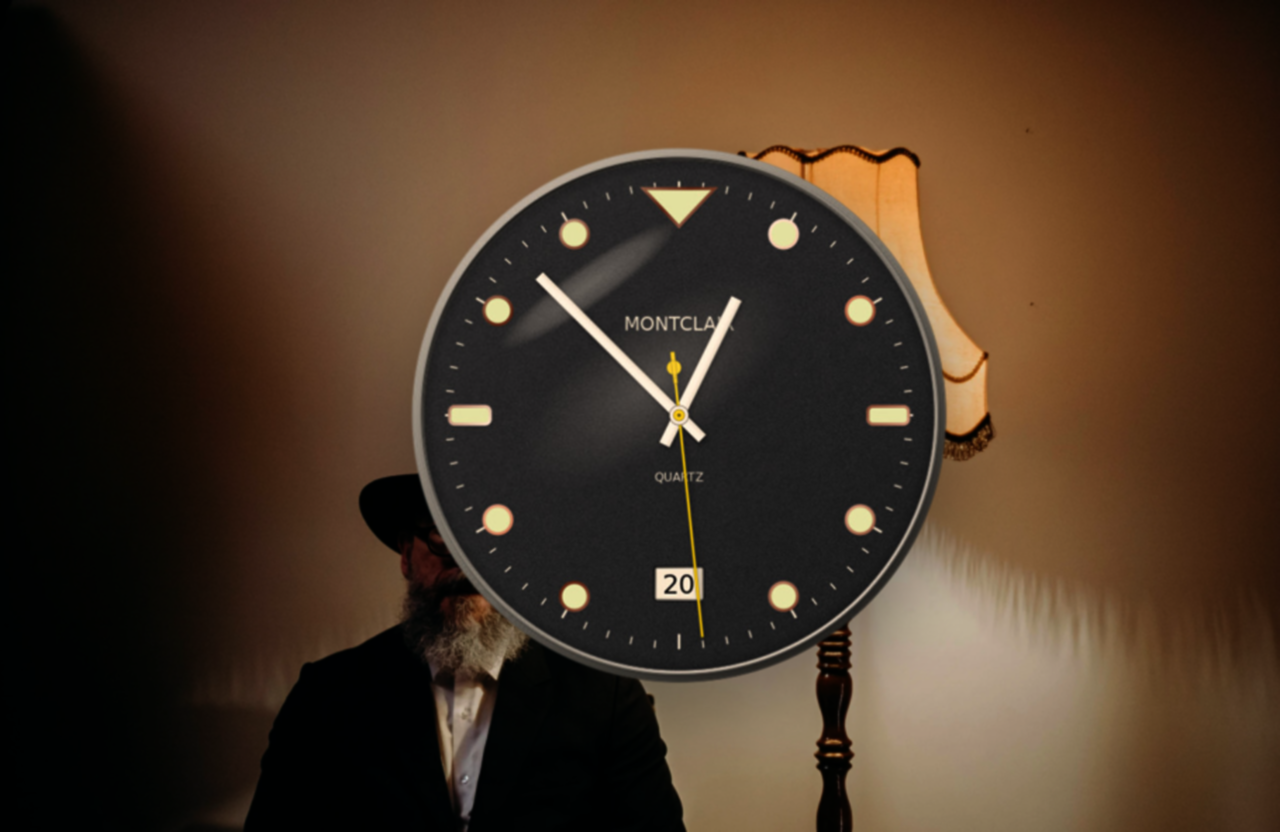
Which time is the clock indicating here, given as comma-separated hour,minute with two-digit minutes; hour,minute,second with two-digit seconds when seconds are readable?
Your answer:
12,52,29
